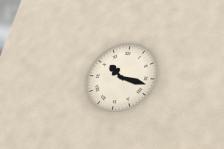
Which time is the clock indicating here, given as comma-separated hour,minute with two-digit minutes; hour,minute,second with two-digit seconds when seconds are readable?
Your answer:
10,17
